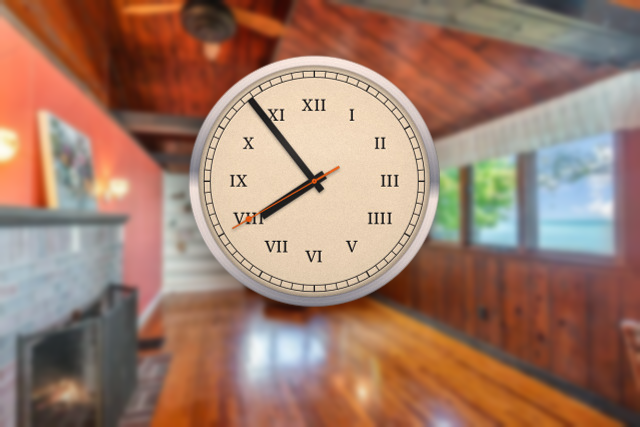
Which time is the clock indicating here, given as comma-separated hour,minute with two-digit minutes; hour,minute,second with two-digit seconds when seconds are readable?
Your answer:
7,53,40
